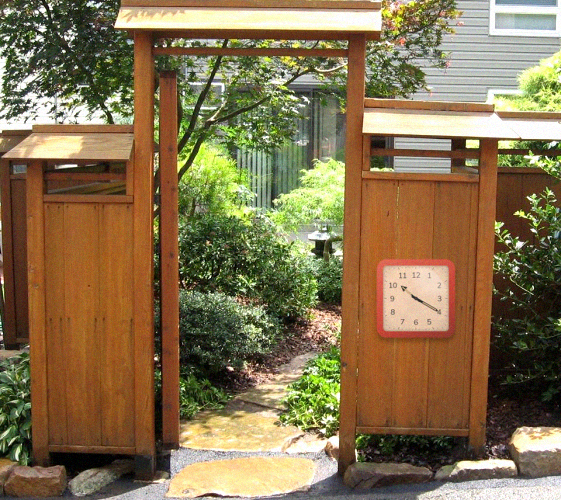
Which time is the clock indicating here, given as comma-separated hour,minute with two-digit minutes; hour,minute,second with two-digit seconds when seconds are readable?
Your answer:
10,20
